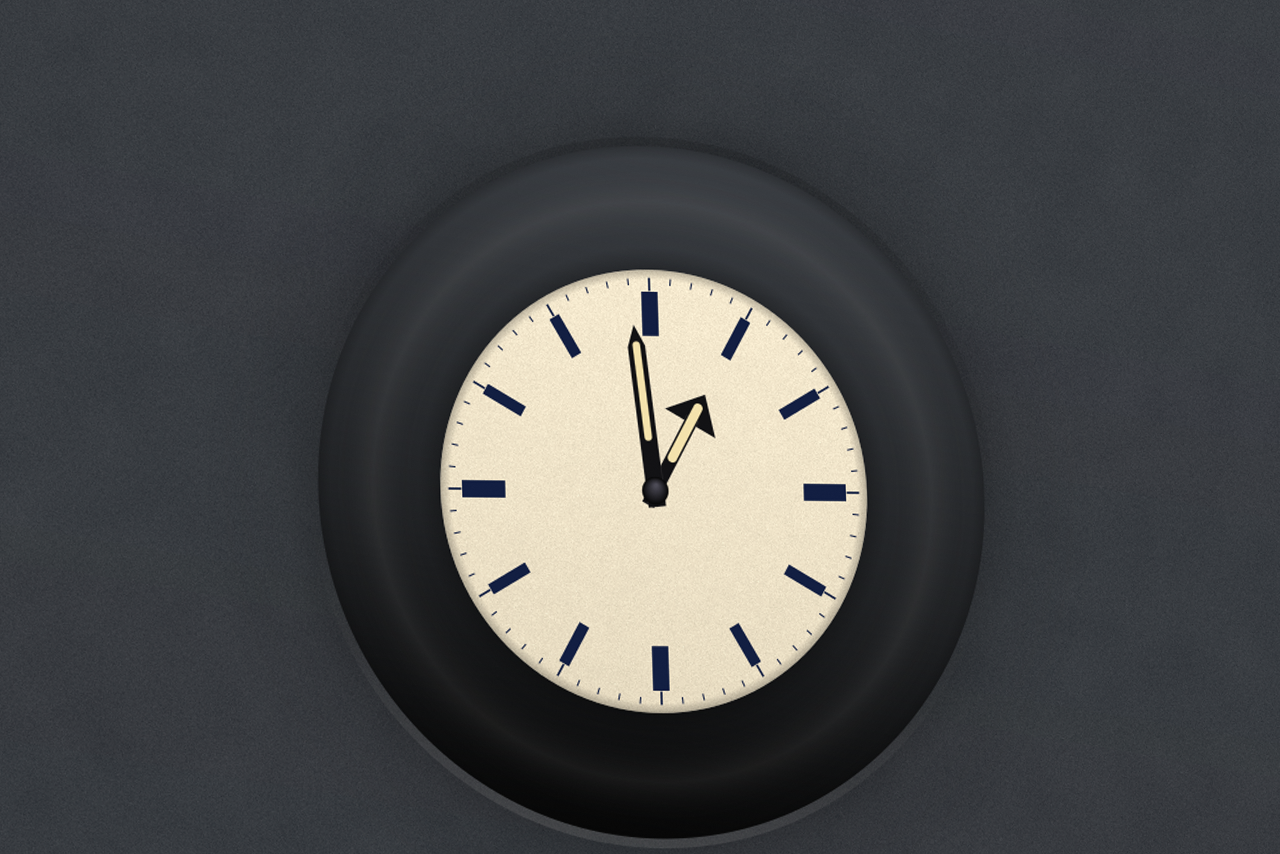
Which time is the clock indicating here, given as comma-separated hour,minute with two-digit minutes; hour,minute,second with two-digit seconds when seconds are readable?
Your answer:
12,59
